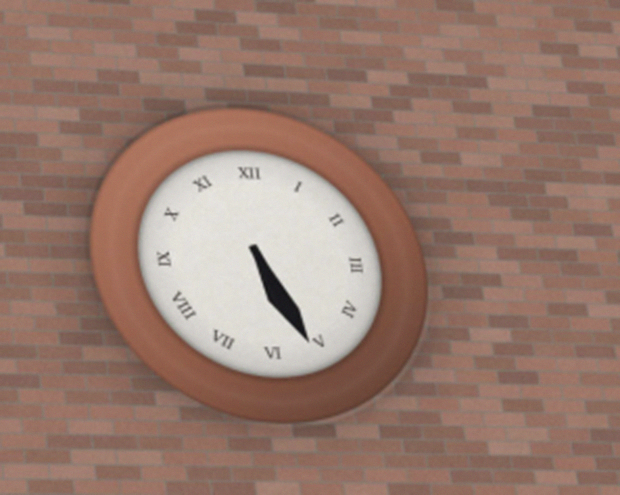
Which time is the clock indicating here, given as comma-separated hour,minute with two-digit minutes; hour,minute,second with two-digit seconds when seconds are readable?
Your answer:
5,26
